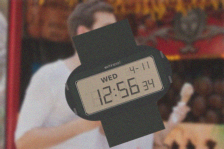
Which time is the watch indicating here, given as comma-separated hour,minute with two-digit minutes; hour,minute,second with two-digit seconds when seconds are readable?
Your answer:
12,56,34
